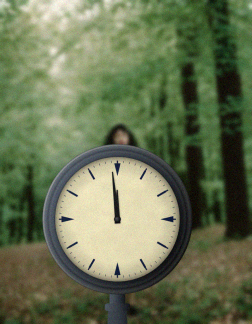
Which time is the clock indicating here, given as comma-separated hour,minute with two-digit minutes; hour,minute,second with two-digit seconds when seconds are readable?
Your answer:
11,59
